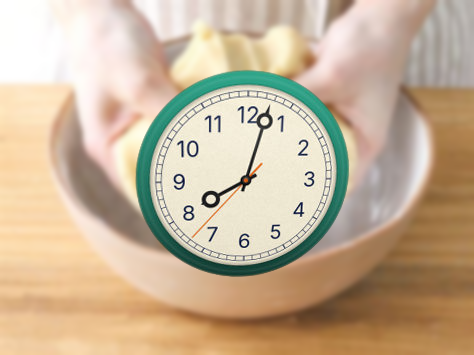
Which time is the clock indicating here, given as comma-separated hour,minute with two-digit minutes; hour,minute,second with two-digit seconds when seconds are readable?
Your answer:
8,02,37
